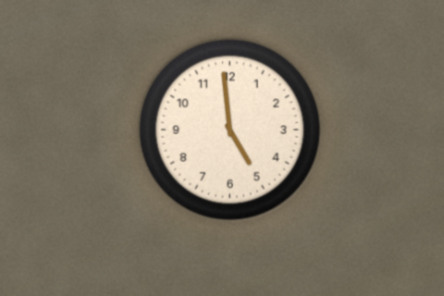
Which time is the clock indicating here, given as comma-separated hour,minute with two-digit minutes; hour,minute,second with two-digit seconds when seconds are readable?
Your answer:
4,59
